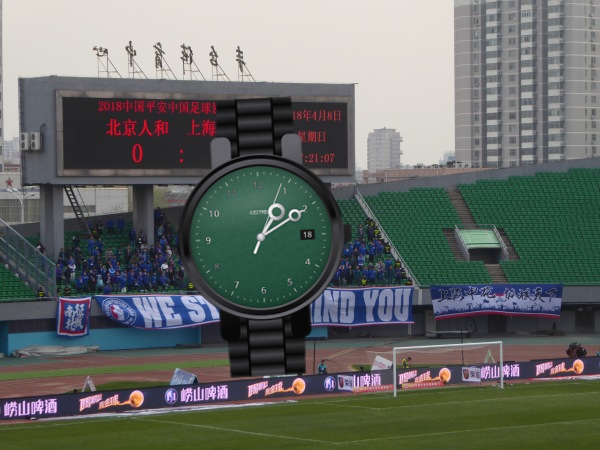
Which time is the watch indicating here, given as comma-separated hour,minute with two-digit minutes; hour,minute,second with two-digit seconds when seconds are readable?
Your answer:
1,10,04
